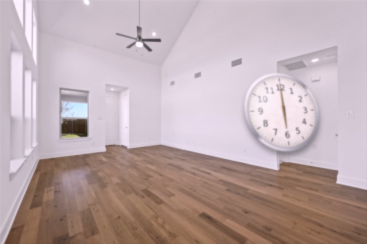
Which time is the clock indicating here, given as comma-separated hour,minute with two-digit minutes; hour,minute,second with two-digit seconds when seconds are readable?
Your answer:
6,00
